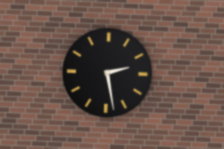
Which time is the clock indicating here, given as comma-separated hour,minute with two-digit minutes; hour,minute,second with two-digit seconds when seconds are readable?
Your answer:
2,28
